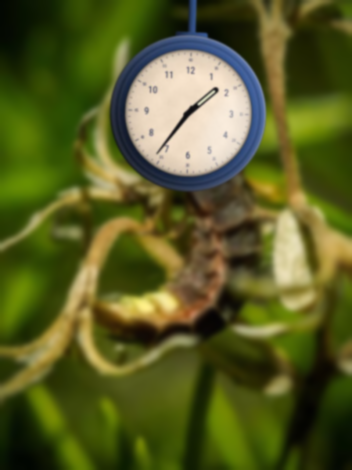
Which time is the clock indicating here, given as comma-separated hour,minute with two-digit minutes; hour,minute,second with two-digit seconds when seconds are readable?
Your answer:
1,36
